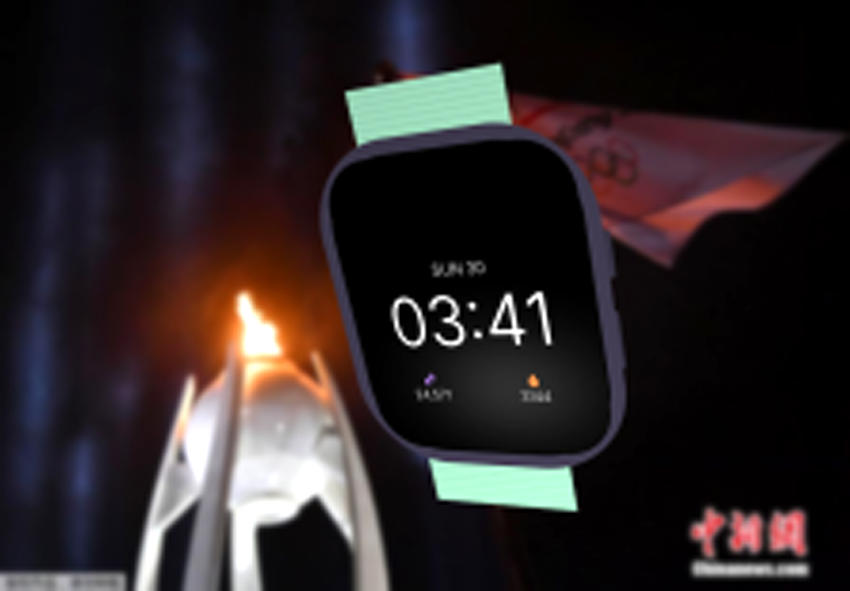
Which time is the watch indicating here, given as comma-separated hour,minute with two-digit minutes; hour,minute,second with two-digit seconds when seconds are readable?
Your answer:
3,41
